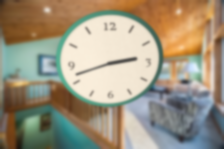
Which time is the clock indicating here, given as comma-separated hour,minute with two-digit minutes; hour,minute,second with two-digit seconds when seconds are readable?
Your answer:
2,42
